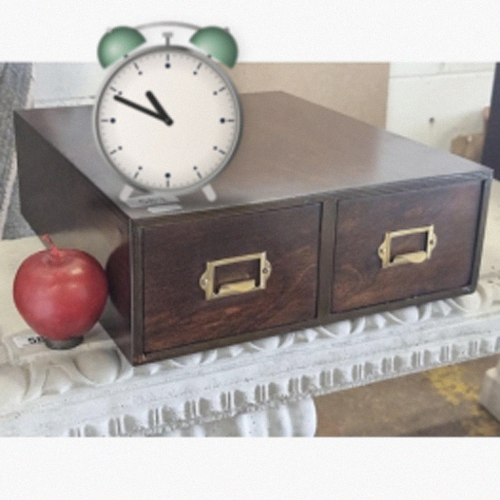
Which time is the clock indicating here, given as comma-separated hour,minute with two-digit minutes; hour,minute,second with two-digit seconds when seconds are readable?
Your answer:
10,49
